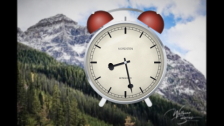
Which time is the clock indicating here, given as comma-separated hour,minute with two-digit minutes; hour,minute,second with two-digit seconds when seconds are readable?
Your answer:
8,28
